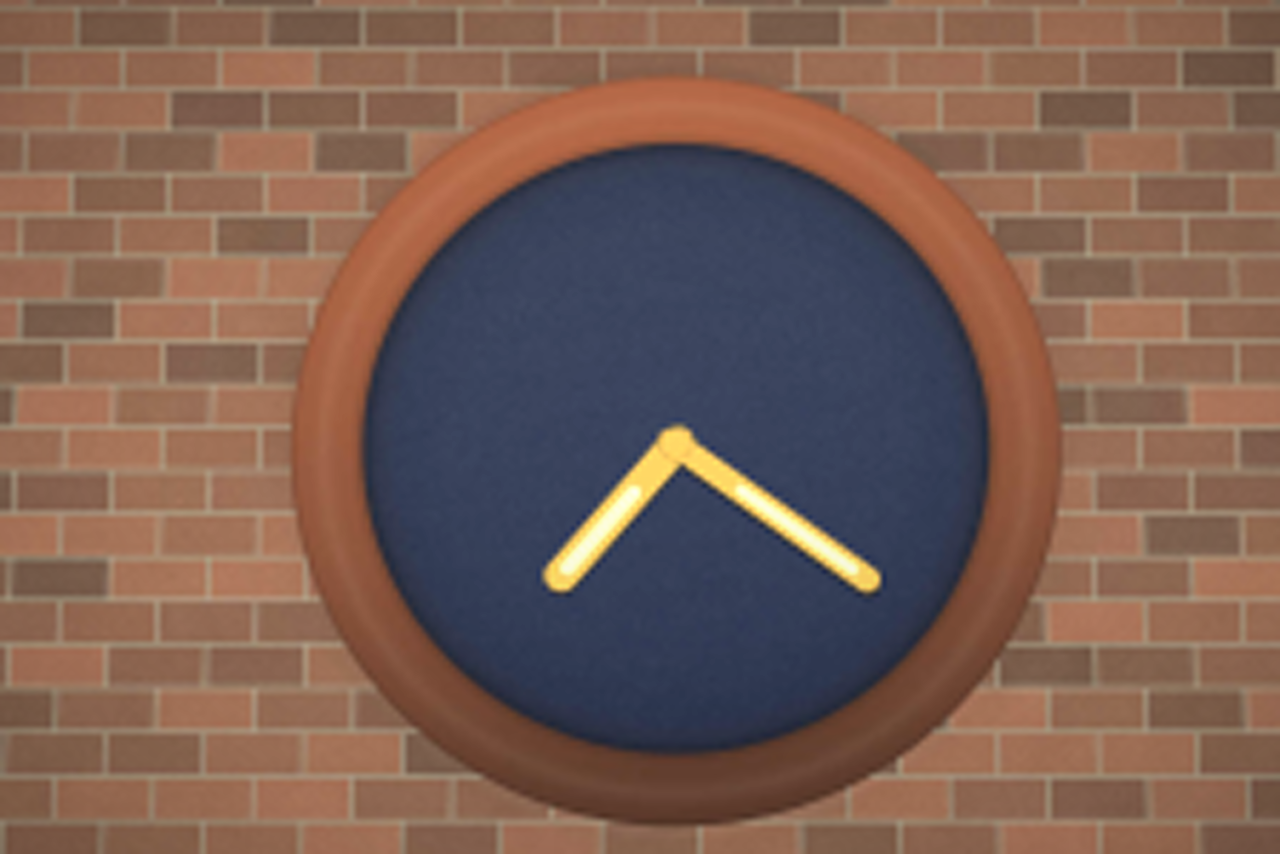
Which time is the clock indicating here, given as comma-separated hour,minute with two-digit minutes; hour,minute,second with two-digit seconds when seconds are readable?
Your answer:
7,21
